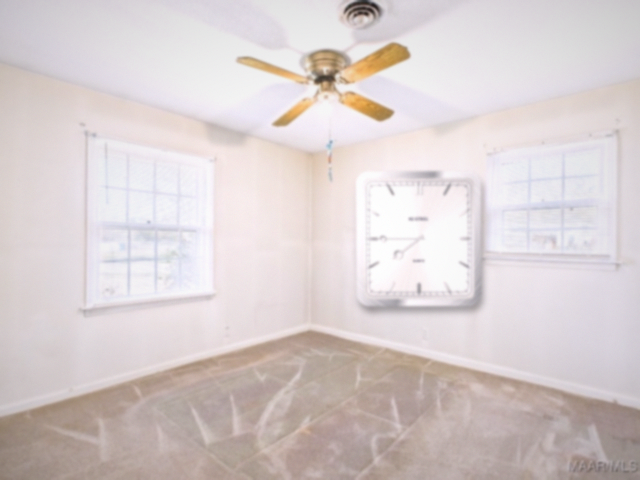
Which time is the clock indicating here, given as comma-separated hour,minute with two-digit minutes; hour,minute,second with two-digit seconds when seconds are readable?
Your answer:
7,45
